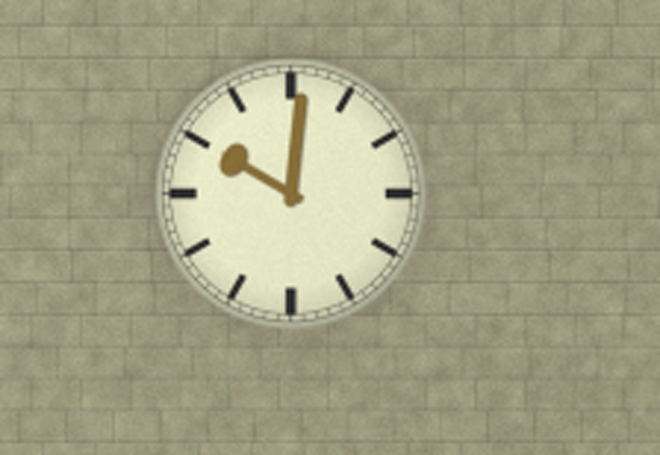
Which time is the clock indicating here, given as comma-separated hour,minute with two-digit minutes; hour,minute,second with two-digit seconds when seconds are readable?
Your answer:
10,01
